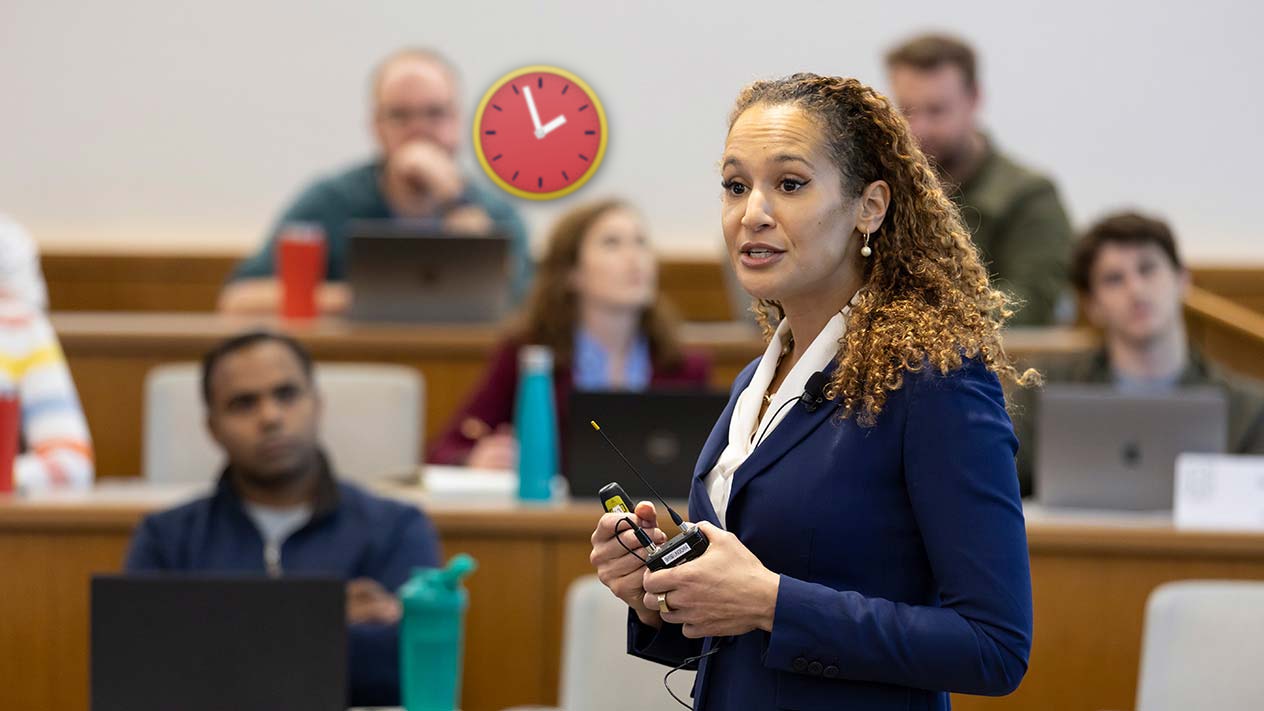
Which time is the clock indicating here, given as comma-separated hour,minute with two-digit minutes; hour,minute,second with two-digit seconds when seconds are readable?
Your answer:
1,57
